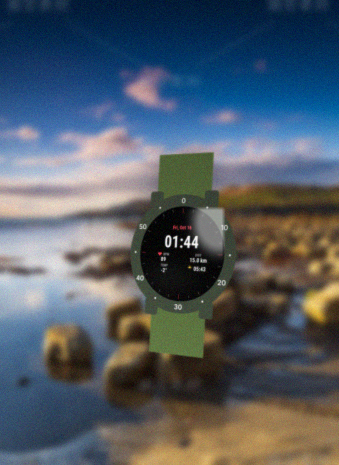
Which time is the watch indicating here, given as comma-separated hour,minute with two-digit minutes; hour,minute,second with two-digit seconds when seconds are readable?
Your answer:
1,44
